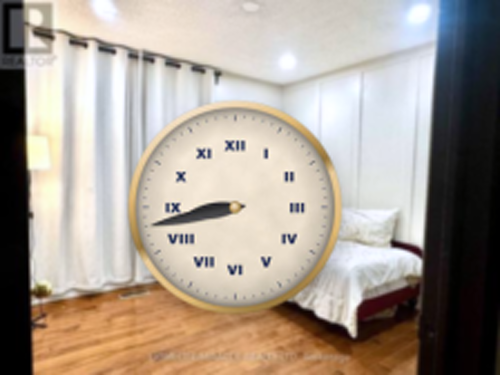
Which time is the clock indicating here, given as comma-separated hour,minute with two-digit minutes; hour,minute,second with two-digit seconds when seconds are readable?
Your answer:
8,43
